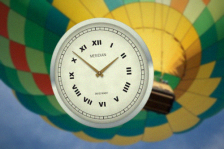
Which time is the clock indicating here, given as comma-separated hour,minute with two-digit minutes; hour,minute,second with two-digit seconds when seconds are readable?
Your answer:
1,52
